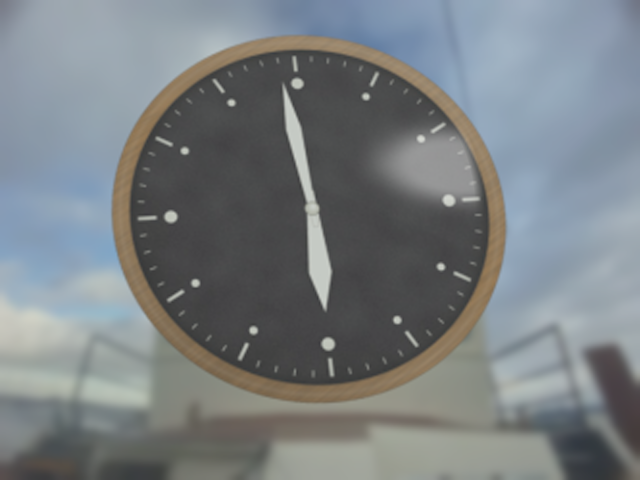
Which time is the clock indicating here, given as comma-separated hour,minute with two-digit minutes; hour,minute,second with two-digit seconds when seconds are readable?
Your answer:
5,59
